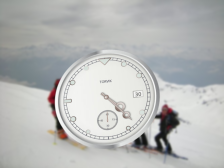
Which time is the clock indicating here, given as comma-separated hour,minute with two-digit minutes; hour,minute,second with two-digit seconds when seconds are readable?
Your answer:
4,23
